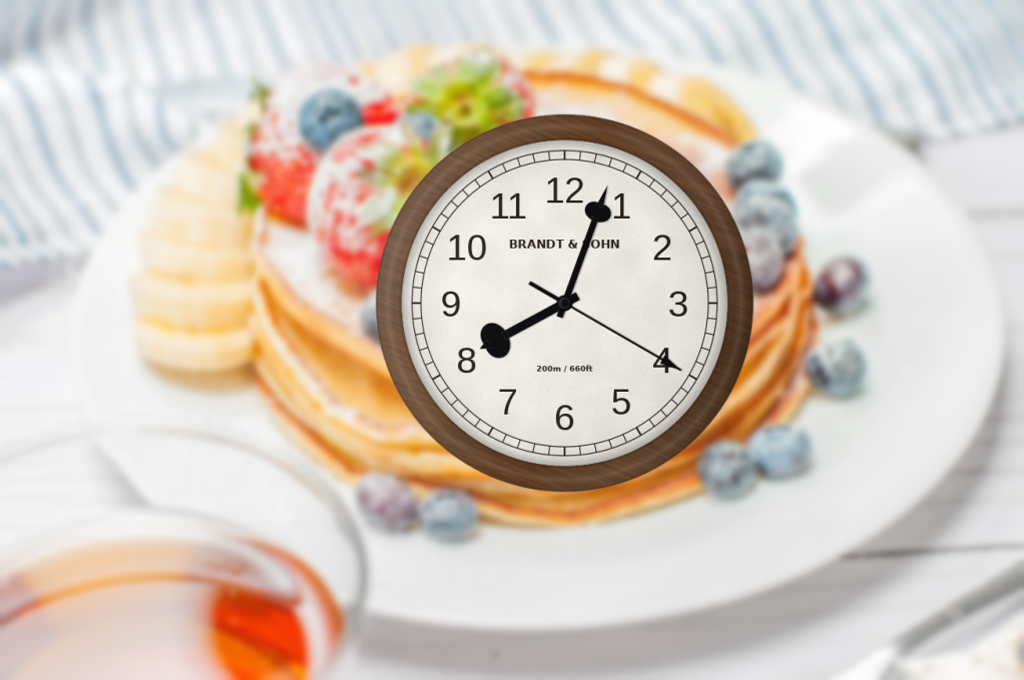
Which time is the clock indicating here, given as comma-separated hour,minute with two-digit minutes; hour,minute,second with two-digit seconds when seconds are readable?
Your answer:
8,03,20
